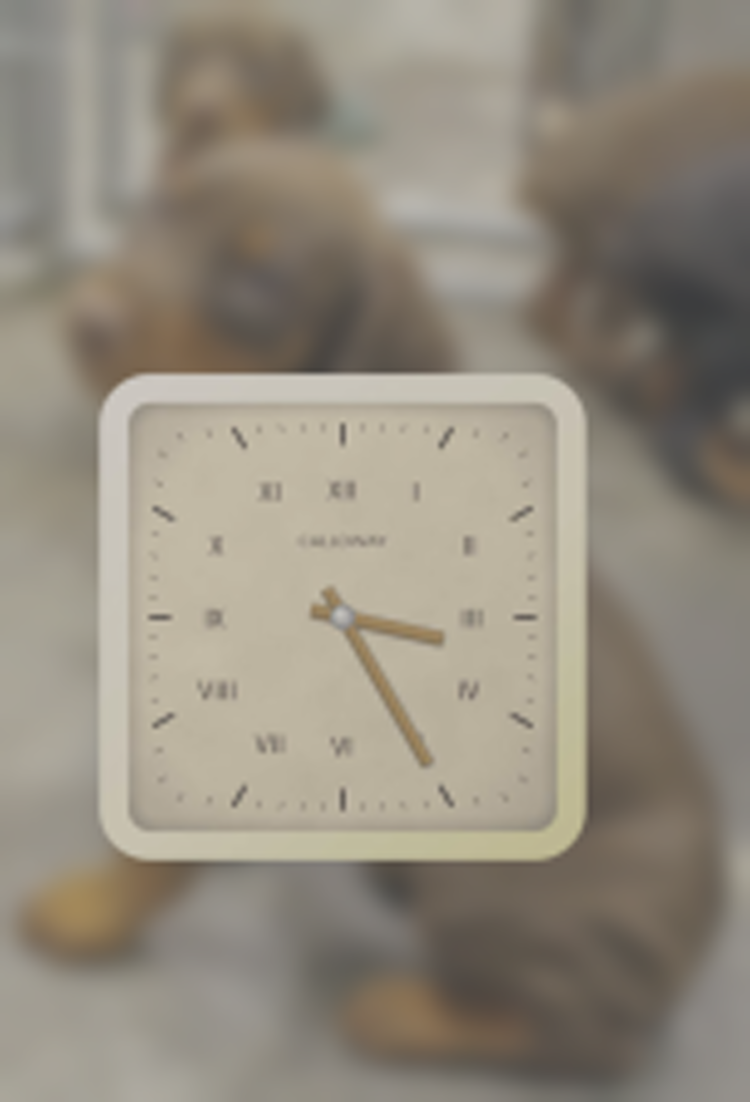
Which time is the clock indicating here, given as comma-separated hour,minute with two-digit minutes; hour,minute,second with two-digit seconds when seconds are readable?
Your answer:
3,25
